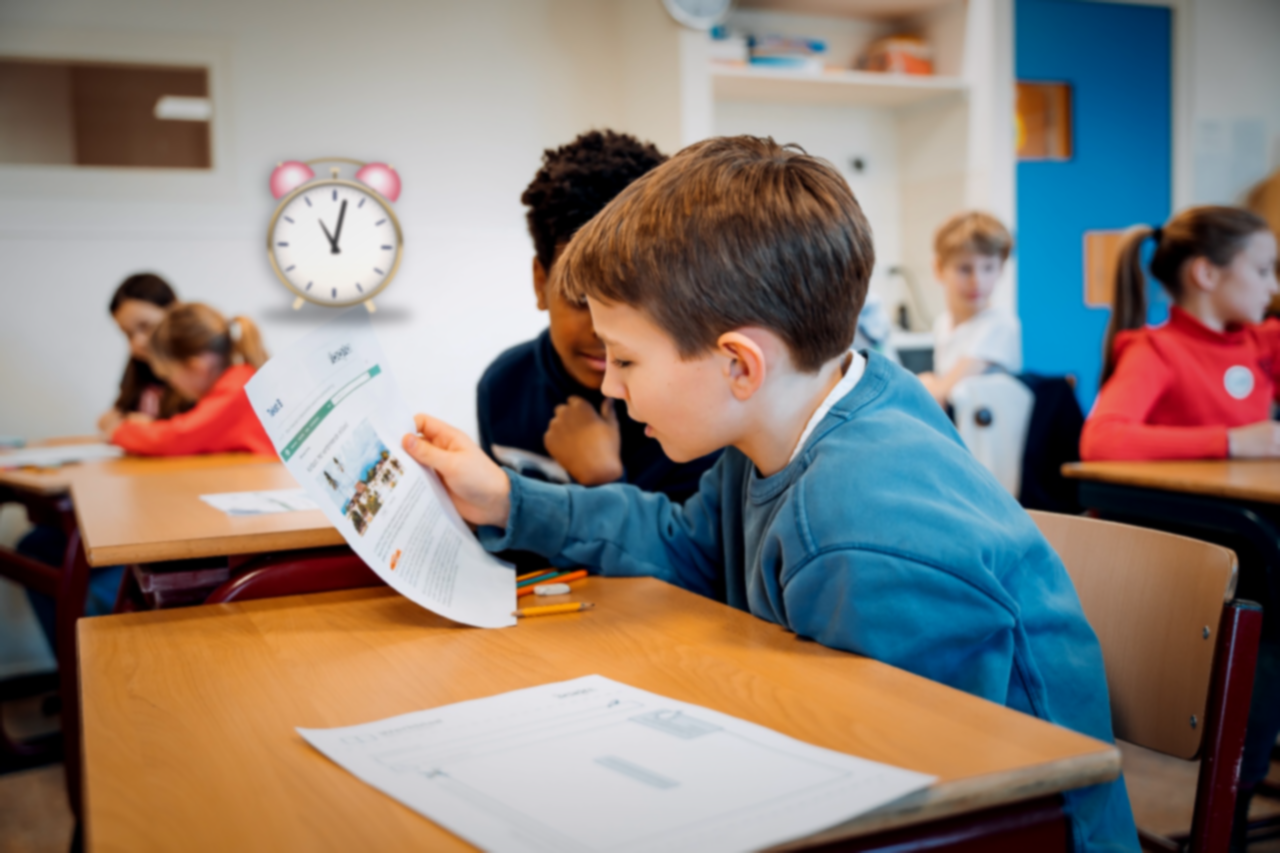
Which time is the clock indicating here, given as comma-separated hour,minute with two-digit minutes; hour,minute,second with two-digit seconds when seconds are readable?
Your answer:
11,02
